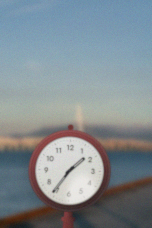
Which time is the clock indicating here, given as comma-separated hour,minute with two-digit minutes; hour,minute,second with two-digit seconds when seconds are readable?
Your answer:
1,36
